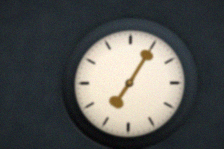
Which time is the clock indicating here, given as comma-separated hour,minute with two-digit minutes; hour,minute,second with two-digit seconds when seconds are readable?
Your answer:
7,05
